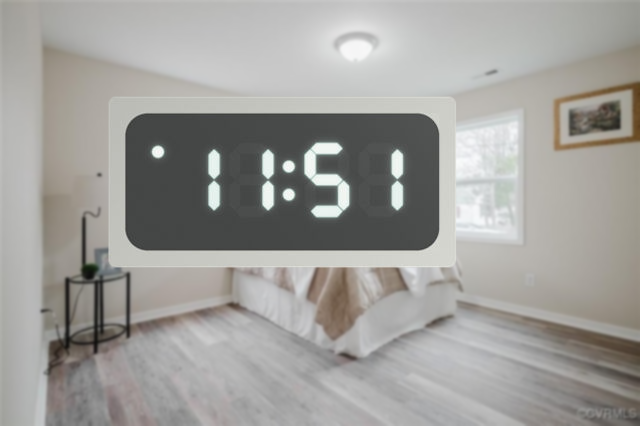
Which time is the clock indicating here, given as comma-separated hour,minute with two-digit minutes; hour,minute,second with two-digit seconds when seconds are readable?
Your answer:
11,51
